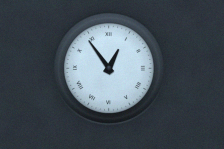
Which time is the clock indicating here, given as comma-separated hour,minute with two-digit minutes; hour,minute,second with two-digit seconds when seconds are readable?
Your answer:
12,54
